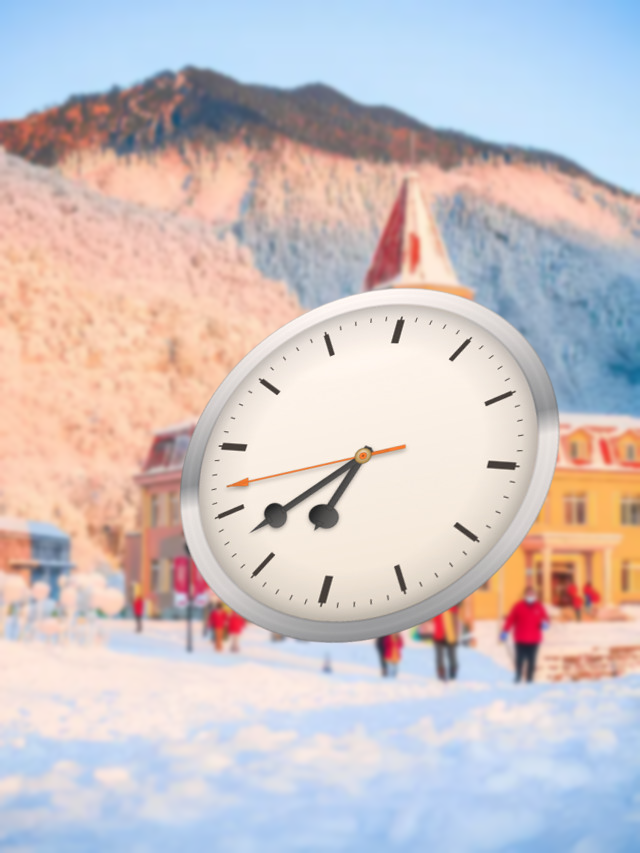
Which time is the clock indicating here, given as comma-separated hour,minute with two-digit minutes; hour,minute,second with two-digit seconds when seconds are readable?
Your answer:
6,37,42
